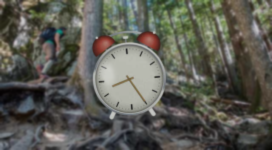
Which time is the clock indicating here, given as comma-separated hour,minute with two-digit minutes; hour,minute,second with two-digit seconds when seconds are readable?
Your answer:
8,25
